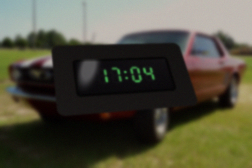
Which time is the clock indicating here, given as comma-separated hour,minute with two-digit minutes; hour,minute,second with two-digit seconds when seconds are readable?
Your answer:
17,04
